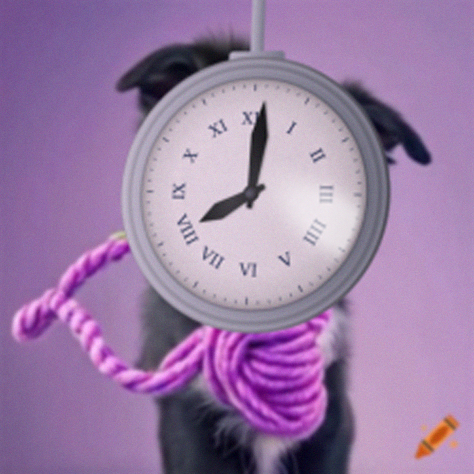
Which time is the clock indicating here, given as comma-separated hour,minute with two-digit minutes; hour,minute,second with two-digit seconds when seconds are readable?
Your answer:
8,01
